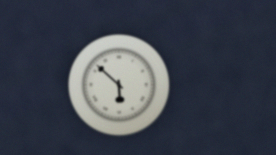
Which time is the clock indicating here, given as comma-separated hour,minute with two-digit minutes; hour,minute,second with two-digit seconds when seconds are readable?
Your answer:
5,52
